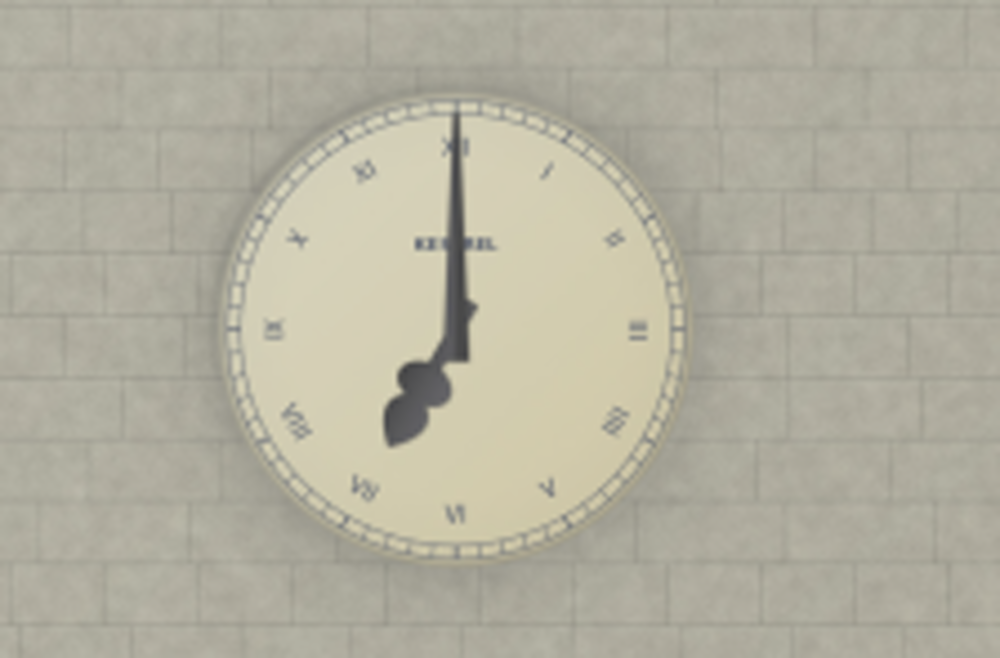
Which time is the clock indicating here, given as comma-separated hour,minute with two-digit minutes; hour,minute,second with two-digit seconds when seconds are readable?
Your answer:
7,00
